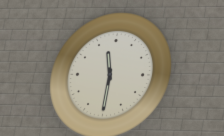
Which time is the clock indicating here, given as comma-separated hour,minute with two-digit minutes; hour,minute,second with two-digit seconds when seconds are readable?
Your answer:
11,30
